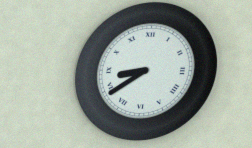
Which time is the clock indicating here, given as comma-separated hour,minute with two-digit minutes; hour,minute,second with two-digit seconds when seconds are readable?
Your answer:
8,39
